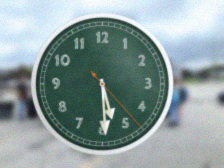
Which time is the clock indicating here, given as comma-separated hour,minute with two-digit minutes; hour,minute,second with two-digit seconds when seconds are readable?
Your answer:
5,29,23
